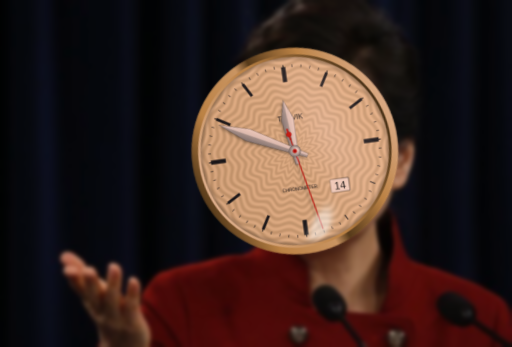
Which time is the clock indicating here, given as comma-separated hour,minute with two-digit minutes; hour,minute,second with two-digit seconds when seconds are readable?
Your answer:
11,49,28
